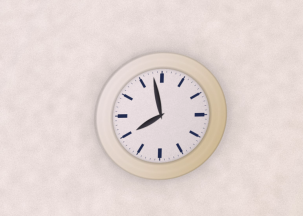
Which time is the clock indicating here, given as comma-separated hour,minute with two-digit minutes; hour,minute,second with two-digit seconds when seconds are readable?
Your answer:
7,58
